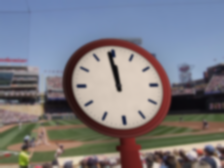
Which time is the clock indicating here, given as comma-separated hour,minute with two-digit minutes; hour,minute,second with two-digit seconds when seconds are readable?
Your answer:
11,59
